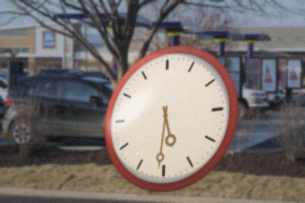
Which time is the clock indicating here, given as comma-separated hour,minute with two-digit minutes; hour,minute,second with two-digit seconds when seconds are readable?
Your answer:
5,31
